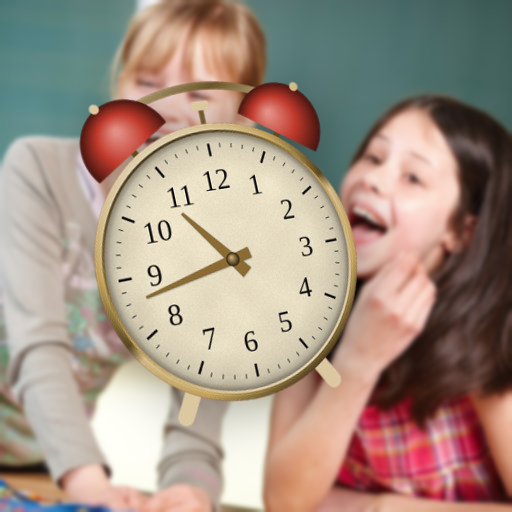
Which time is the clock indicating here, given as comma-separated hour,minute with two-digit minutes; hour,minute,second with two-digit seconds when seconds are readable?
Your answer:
10,43
